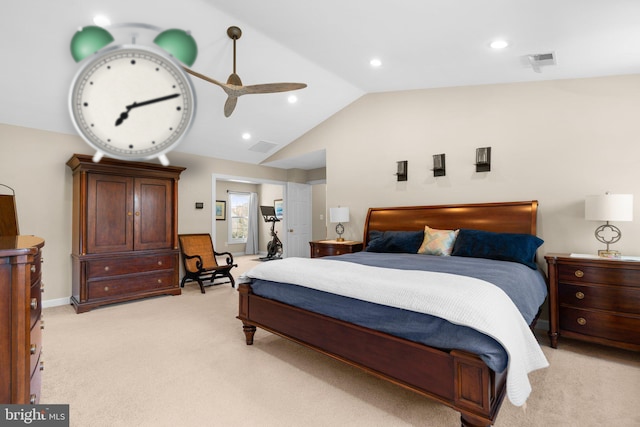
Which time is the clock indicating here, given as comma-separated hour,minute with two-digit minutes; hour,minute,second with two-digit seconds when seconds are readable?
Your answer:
7,12
